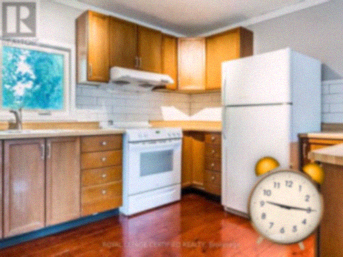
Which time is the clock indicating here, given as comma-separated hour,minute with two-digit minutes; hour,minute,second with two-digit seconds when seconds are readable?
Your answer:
9,15
